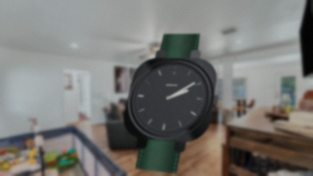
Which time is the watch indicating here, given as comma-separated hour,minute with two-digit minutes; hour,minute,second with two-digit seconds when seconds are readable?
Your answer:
2,09
